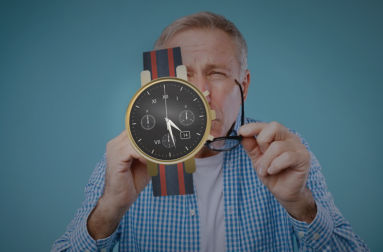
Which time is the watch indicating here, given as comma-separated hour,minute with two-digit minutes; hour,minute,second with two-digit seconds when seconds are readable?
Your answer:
4,28
